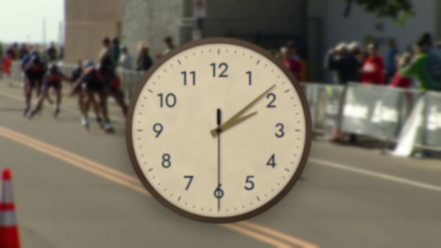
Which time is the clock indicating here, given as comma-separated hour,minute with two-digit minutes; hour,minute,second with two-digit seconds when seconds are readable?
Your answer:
2,08,30
